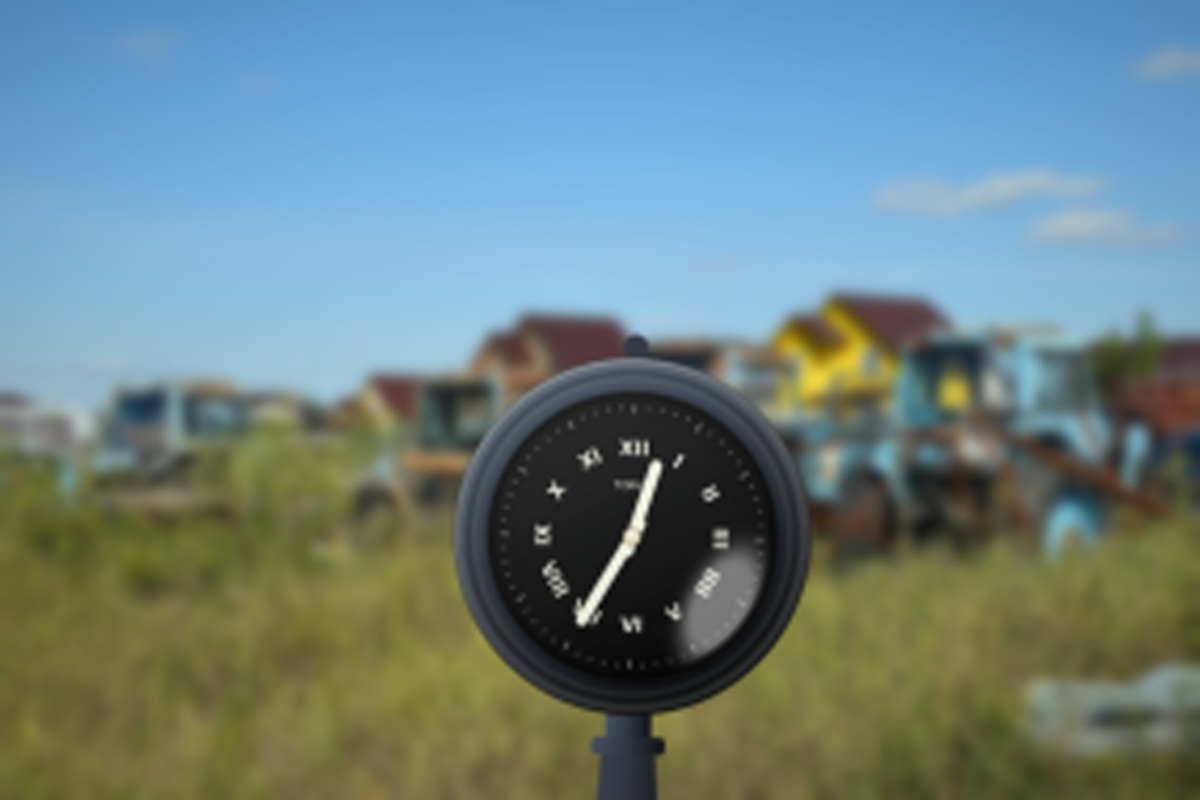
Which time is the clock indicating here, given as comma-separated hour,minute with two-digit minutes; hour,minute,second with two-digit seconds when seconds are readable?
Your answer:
12,35
